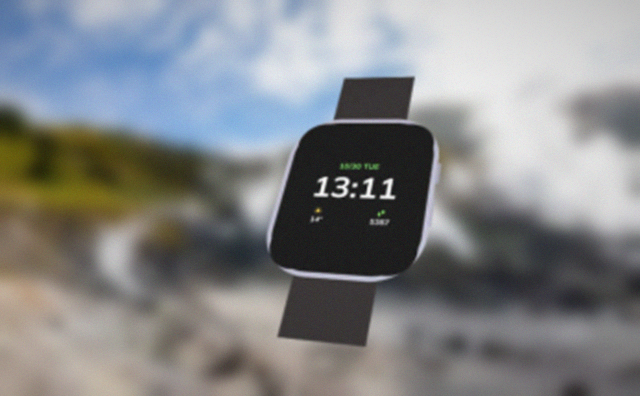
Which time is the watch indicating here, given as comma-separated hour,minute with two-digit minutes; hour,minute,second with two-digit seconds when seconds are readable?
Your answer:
13,11
